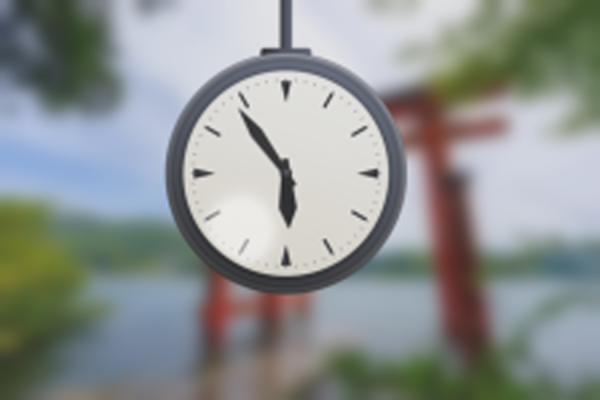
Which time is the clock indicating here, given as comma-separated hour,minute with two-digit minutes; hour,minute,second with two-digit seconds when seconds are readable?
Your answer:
5,54
